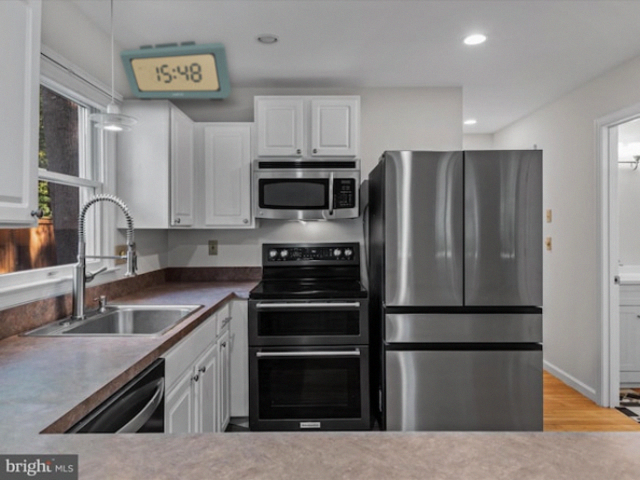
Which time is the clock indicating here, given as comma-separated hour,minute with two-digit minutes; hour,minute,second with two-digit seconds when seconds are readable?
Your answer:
15,48
